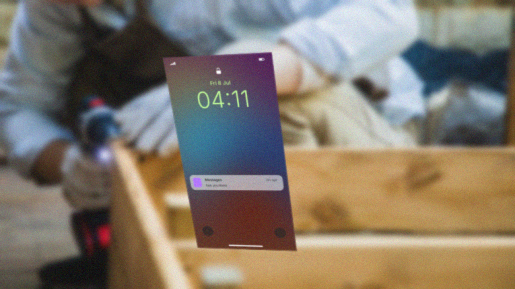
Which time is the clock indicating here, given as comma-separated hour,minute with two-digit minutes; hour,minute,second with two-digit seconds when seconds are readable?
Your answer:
4,11
